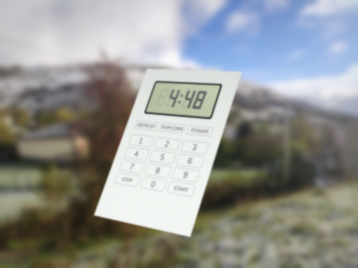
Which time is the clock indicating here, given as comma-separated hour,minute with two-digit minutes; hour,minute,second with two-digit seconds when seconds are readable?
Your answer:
4,48
